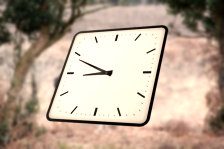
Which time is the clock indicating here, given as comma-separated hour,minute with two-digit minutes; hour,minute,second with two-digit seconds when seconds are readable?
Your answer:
8,49
